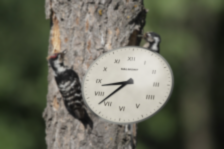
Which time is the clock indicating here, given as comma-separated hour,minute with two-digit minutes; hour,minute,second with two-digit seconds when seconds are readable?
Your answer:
8,37
